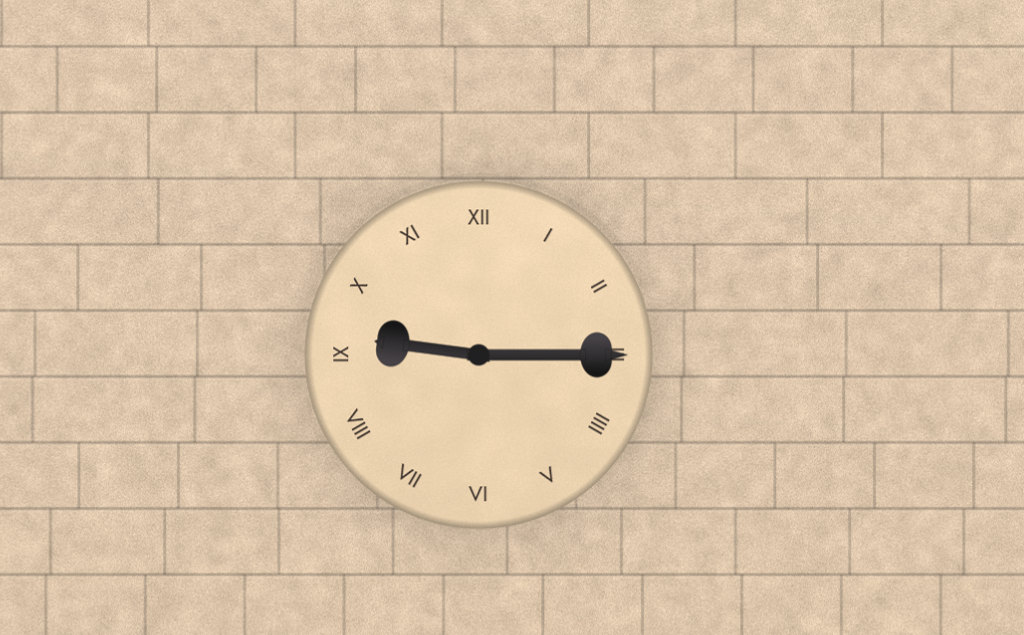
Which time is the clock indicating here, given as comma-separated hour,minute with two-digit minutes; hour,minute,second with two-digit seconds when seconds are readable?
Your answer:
9,15
